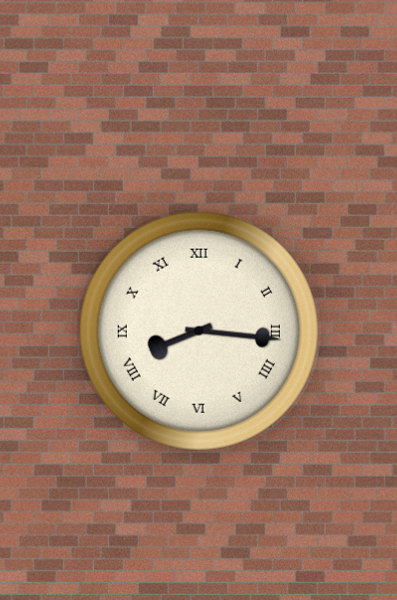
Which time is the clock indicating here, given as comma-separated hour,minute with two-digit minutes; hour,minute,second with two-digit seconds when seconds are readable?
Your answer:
8,16
